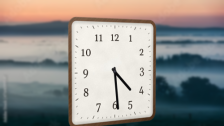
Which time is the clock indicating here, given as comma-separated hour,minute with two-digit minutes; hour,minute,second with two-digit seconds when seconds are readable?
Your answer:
4,29
